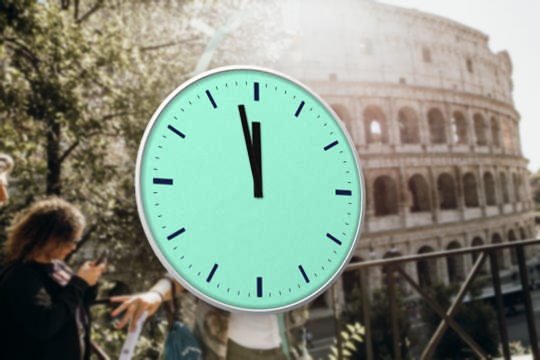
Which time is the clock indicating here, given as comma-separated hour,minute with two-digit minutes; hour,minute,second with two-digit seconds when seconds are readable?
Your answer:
11,58
